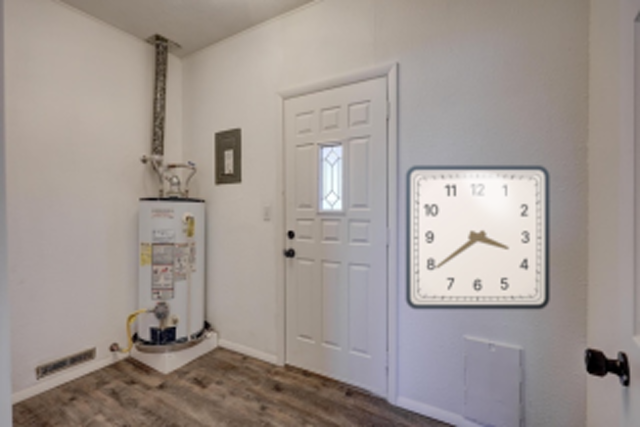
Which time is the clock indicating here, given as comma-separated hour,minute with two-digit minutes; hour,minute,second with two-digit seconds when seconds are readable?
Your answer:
3,39
